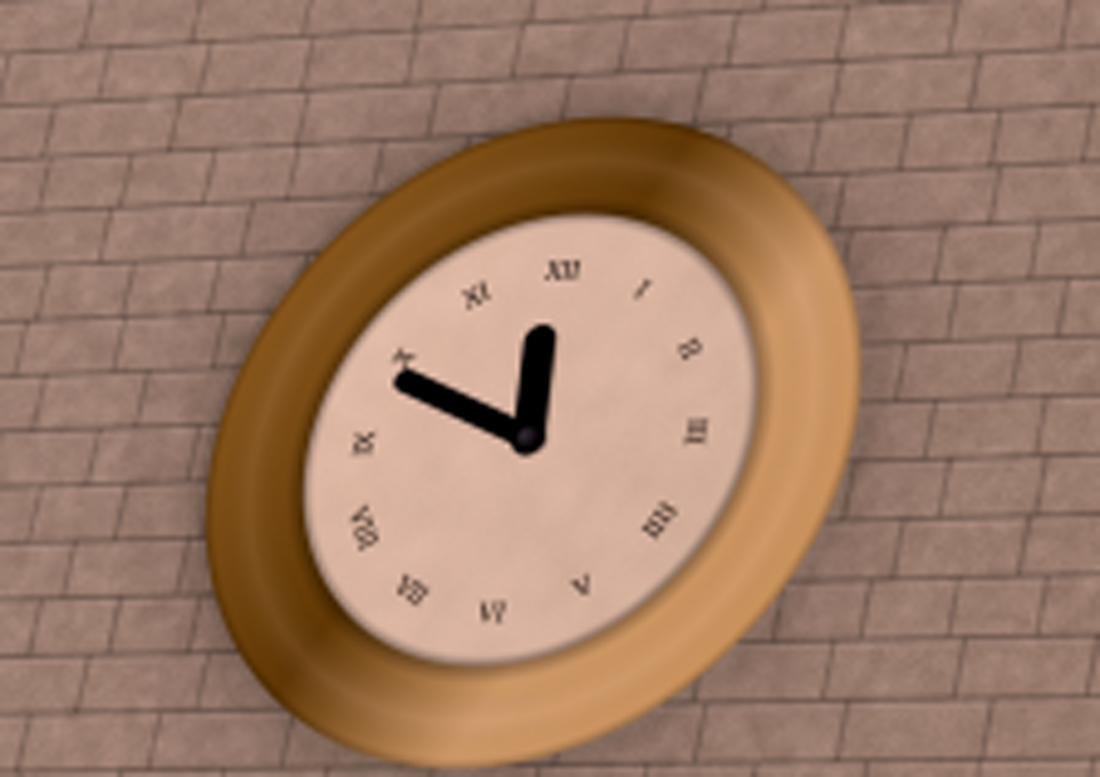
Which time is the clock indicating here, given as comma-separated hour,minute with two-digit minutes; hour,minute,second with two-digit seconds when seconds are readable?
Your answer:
11,49
